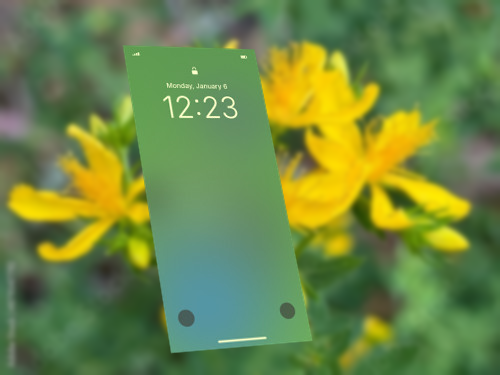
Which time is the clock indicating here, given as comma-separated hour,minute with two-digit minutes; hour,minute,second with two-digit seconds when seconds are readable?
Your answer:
12,23
